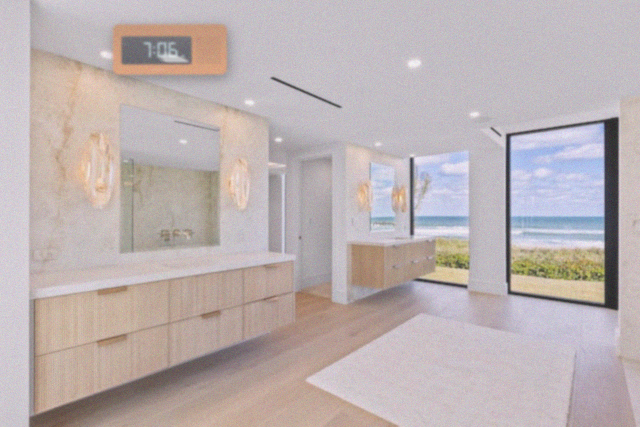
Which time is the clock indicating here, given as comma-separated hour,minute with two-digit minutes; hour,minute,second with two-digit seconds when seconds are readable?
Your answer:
7,06
